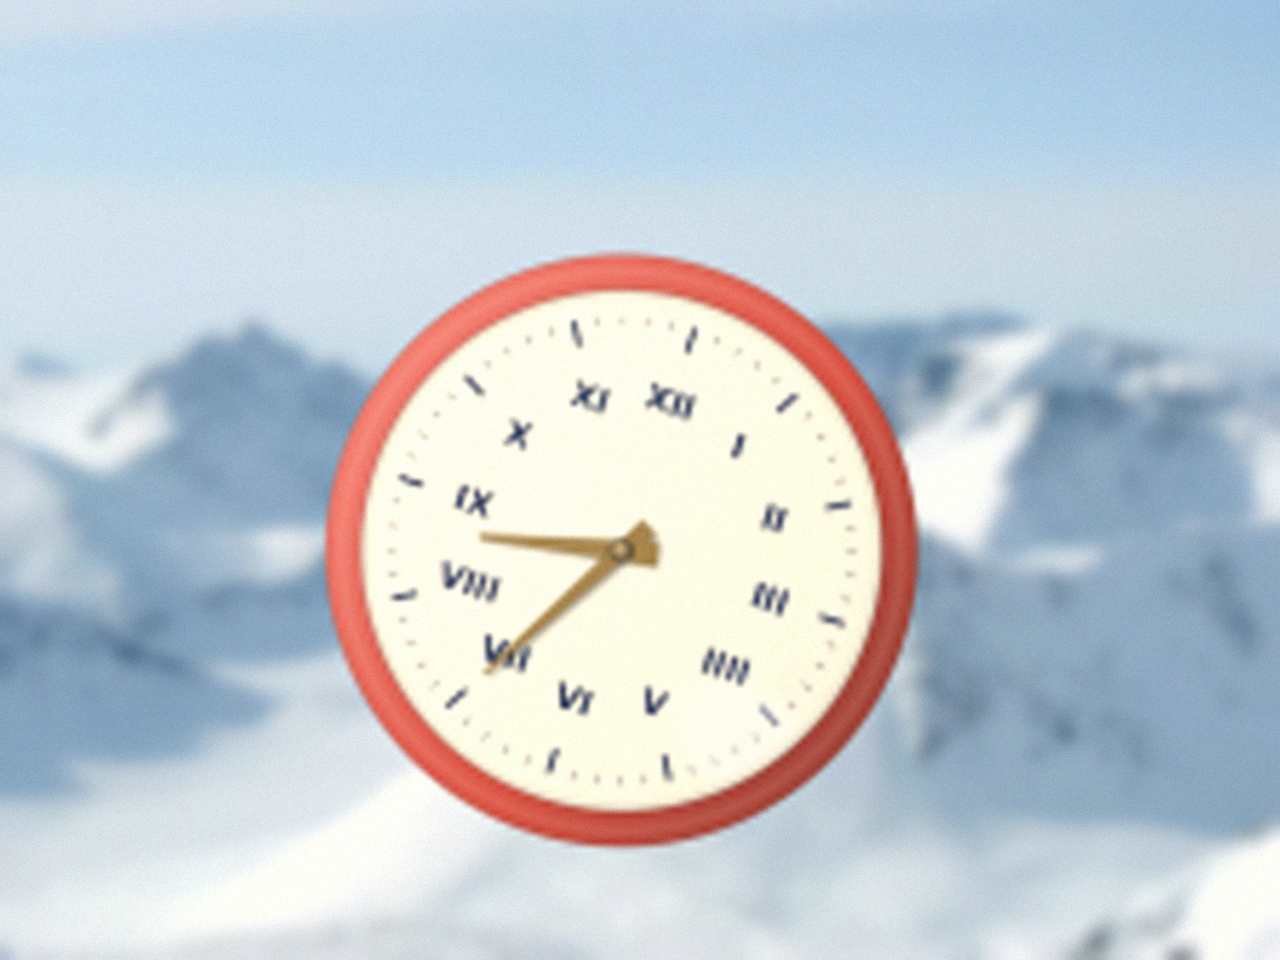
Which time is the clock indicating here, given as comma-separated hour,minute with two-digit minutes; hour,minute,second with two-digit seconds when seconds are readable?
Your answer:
8,35
